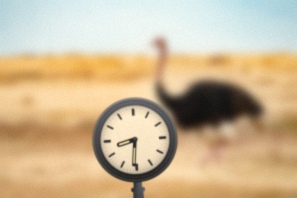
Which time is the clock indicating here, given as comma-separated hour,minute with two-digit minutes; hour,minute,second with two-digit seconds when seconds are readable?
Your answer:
8,31
